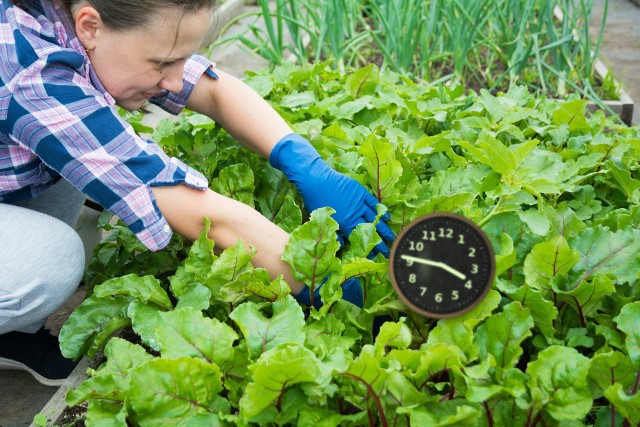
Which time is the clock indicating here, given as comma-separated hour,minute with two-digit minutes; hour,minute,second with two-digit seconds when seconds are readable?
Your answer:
3,46
